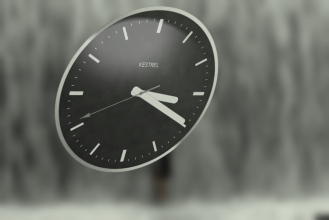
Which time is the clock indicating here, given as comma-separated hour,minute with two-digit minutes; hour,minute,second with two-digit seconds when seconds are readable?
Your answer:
3,19,41
